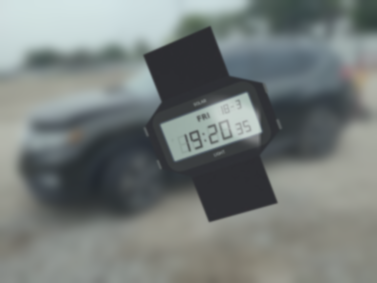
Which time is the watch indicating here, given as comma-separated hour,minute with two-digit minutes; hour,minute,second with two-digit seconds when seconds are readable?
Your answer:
19,20,35
